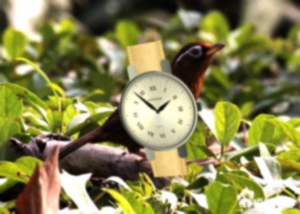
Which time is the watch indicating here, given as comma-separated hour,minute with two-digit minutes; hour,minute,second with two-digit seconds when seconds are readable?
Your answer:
1,53
